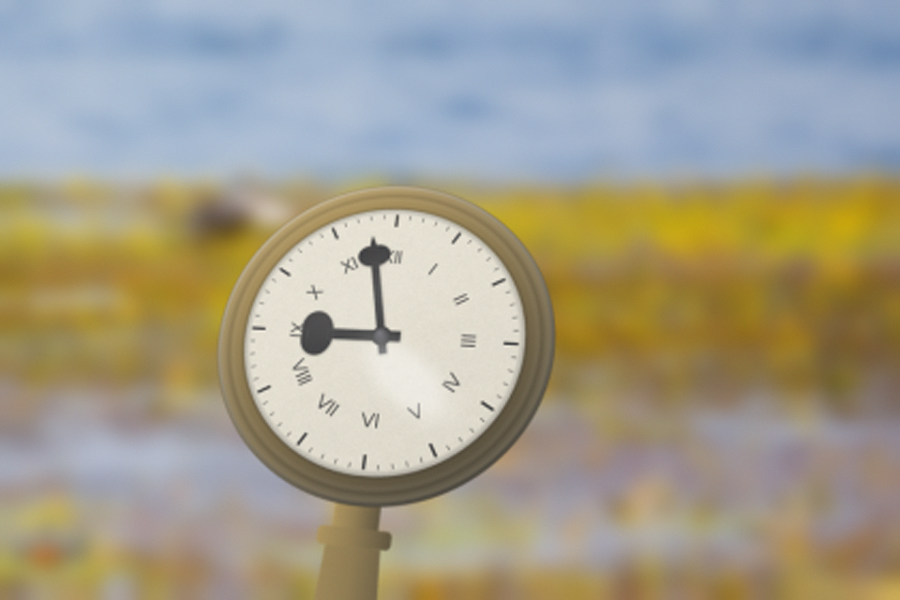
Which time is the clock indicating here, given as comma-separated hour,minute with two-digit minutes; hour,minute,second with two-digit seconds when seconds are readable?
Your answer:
8,58
